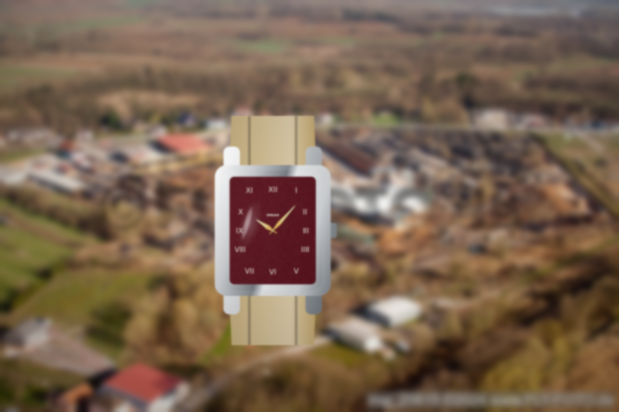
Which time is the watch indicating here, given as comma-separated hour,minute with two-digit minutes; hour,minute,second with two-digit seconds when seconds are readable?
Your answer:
10,07
